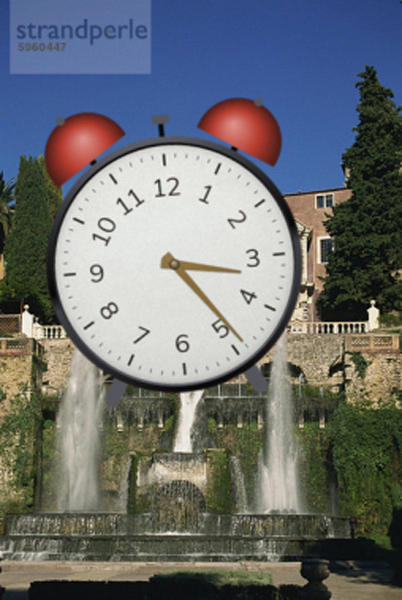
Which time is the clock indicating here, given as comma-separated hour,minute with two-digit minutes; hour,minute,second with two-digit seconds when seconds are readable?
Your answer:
3,24
